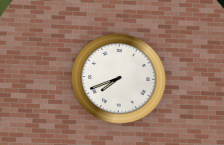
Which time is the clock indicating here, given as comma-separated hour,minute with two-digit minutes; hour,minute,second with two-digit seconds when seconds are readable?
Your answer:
7,41
